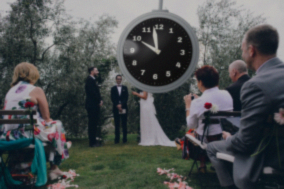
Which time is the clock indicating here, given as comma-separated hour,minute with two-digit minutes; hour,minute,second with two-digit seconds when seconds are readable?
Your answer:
9,58
